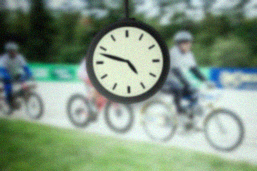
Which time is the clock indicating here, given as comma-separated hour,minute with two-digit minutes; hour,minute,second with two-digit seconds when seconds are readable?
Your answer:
4,48
